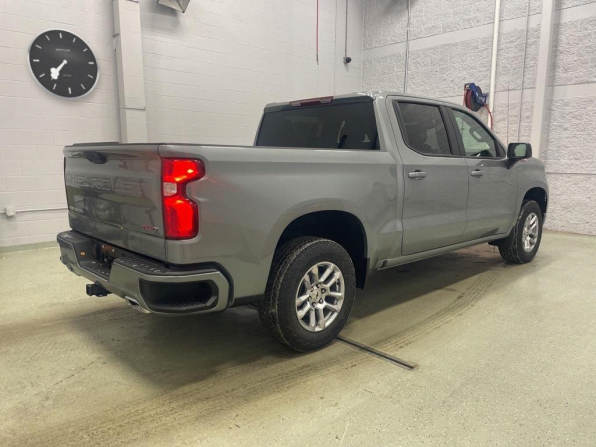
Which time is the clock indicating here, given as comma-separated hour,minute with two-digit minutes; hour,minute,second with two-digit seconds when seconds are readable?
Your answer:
7,37
